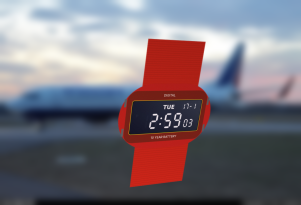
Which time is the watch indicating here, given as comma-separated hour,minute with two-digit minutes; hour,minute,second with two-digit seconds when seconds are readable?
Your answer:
2,59,03
